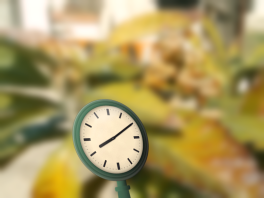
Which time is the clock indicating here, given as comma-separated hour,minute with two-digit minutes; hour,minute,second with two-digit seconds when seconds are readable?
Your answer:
8,10
